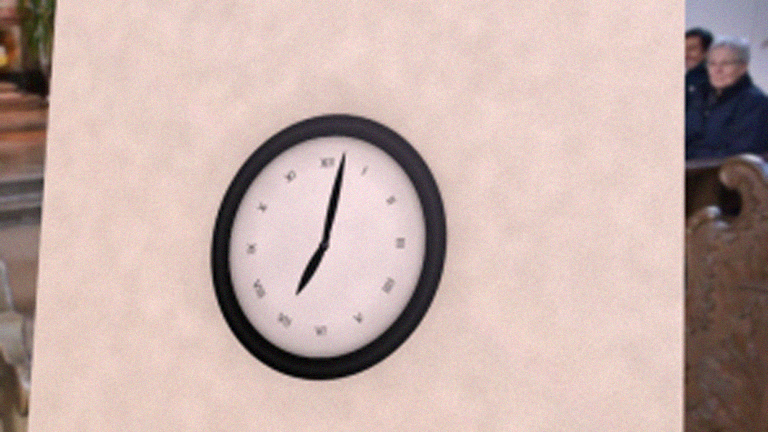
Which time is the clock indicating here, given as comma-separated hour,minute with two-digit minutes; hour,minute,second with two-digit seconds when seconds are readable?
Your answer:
7,02
